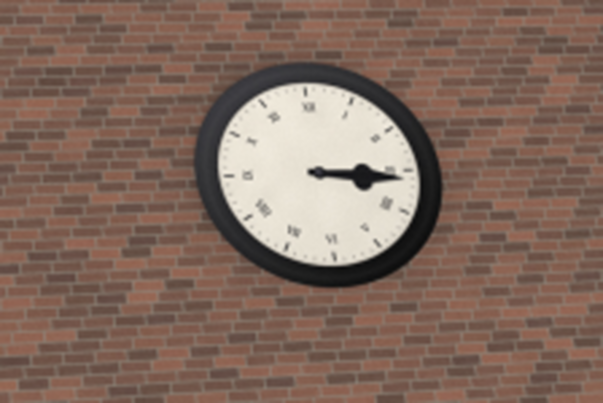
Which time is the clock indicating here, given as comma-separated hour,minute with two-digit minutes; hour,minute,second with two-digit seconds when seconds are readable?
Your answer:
3,16
